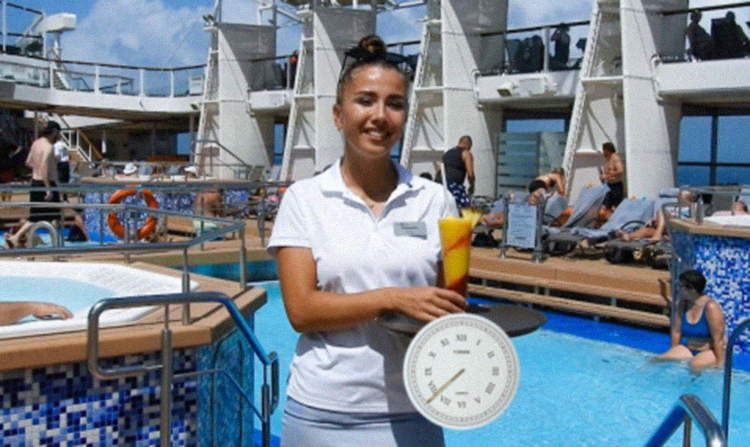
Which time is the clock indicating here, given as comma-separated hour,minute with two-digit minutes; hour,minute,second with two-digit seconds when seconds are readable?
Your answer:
7,38
